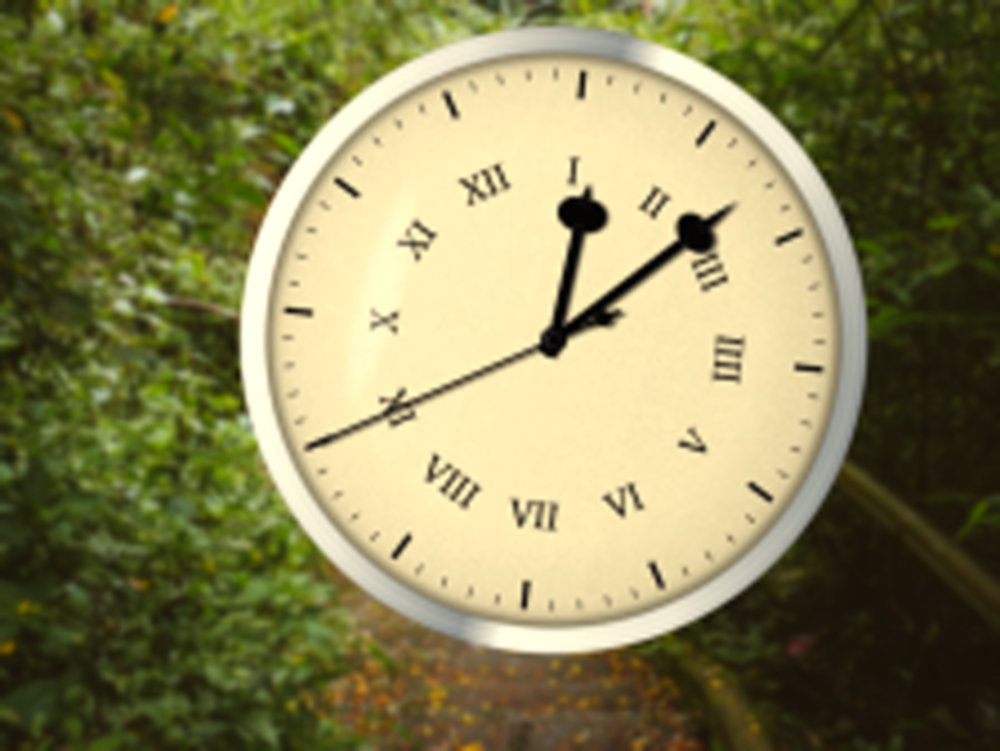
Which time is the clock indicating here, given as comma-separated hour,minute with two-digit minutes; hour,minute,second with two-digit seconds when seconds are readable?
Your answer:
1,12,45
